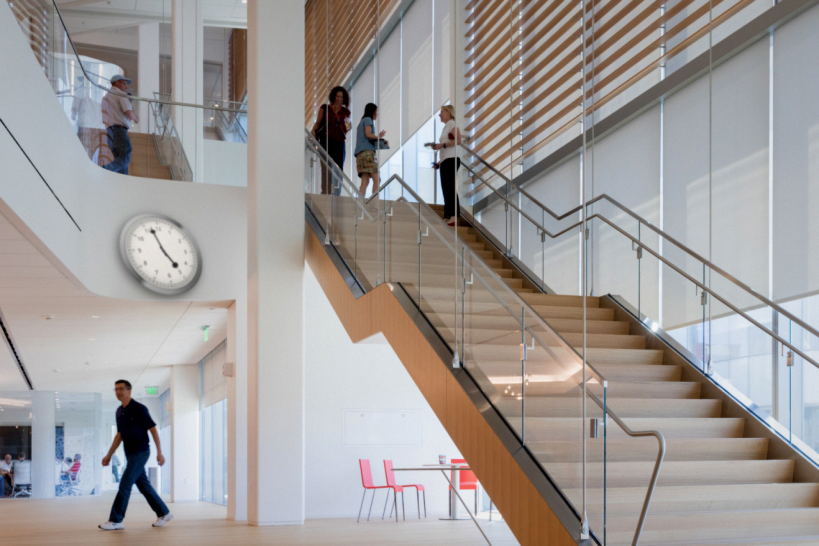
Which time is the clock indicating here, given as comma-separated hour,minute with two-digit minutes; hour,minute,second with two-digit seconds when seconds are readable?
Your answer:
4,57
